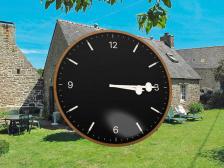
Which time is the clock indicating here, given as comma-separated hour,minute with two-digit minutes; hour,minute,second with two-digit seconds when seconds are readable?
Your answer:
3,15
